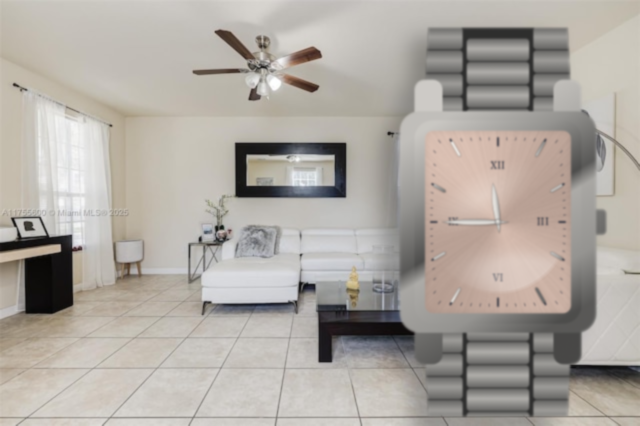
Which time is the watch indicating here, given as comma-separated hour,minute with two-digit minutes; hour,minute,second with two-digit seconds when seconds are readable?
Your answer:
11,45
